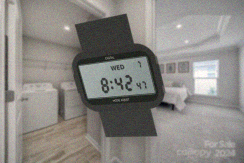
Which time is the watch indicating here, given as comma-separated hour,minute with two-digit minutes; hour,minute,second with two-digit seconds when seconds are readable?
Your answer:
8,42,47
